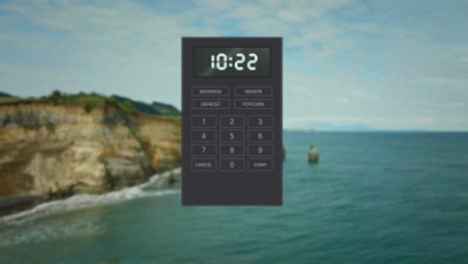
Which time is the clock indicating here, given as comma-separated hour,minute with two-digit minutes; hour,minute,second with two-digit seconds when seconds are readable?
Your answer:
10,22
